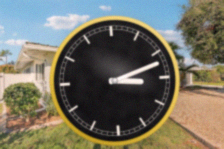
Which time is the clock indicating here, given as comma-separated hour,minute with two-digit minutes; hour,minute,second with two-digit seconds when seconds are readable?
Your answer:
3,12
